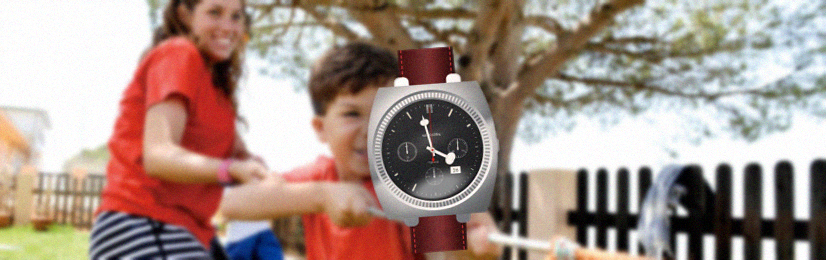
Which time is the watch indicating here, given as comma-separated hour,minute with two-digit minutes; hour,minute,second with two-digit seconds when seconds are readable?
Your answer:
3,58
